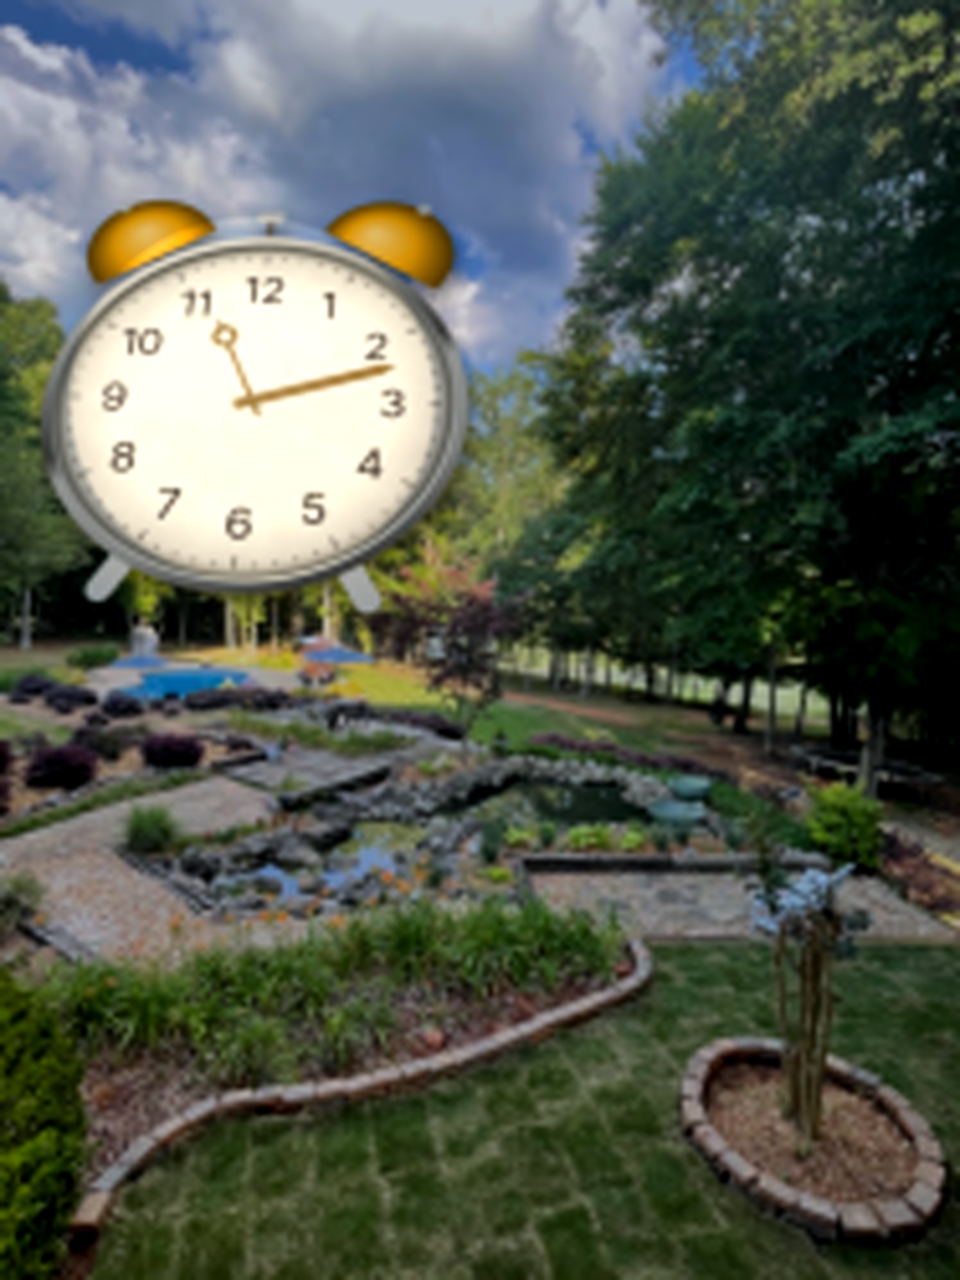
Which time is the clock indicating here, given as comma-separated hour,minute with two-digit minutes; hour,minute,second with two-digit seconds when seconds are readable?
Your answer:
11,12
